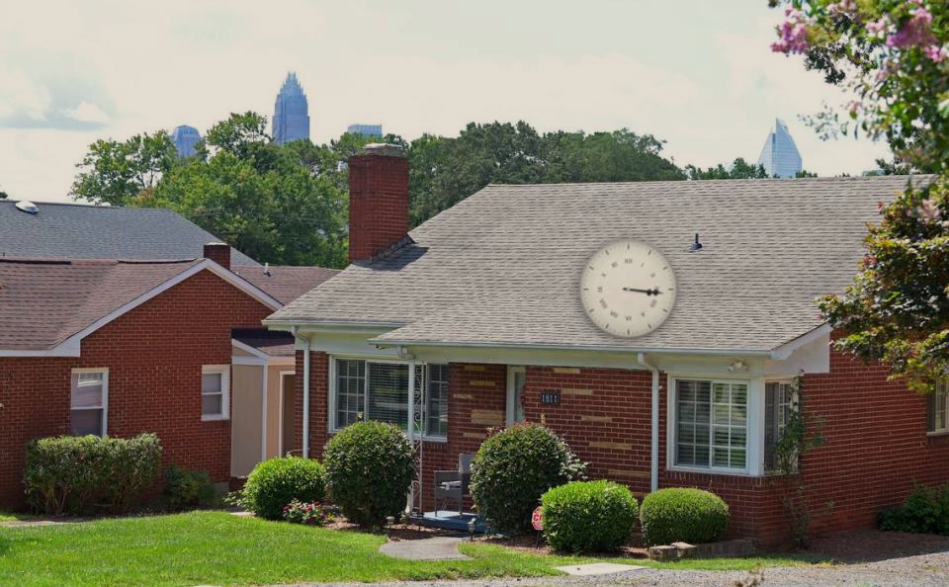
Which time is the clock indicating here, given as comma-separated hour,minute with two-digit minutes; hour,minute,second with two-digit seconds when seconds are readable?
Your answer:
3,16
